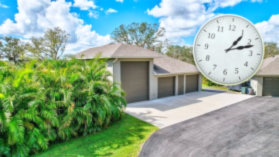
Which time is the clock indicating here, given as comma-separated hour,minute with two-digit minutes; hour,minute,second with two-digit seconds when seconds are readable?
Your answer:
1,12
